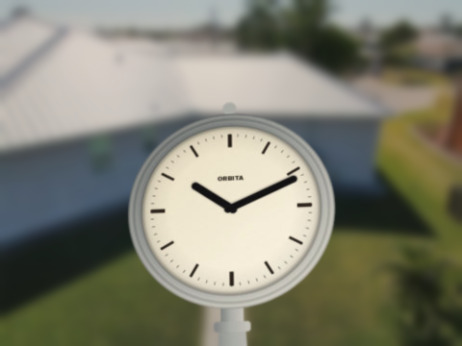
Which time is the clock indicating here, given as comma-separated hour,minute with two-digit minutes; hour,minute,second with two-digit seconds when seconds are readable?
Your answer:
10,11
